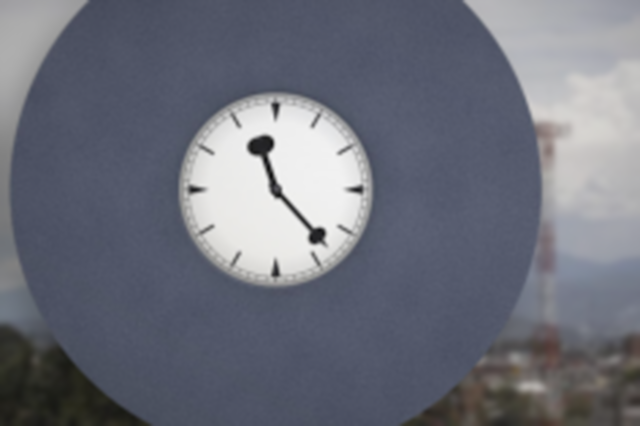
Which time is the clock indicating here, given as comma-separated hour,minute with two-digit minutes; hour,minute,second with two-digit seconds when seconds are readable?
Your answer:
11,23
